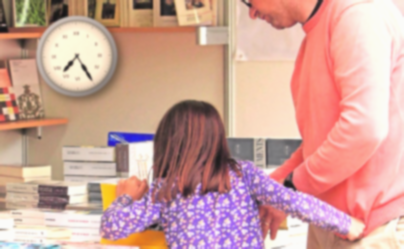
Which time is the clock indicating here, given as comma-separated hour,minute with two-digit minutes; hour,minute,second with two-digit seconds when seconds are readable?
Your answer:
7,25
